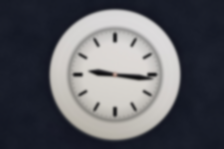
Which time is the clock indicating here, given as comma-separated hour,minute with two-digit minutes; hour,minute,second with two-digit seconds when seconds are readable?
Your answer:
9,16
